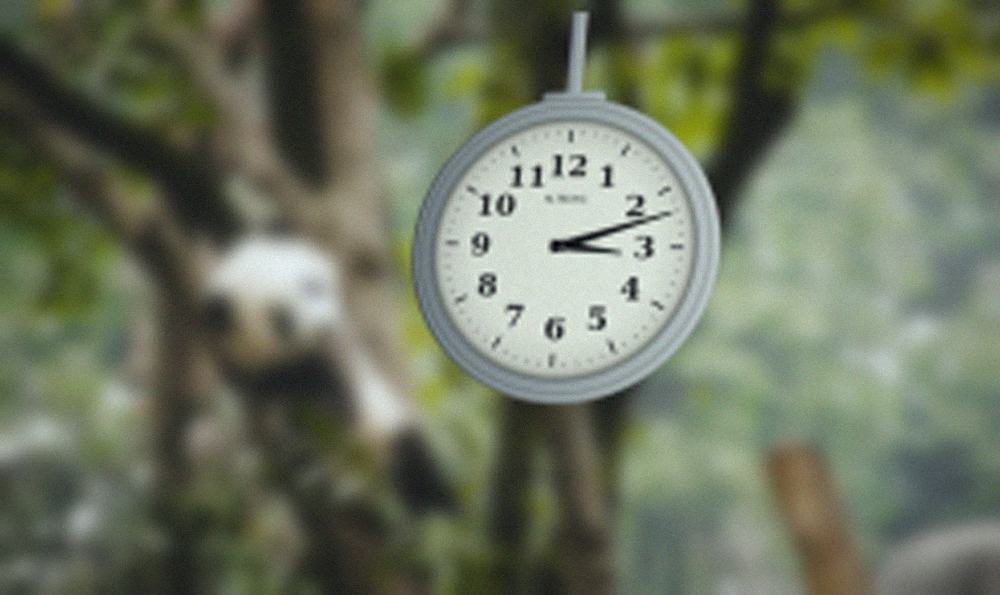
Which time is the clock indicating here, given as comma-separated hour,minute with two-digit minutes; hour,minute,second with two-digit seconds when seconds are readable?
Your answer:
3,12
